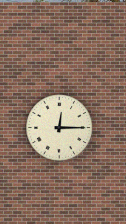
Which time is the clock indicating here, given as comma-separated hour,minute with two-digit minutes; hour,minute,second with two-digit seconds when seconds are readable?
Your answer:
12,15
